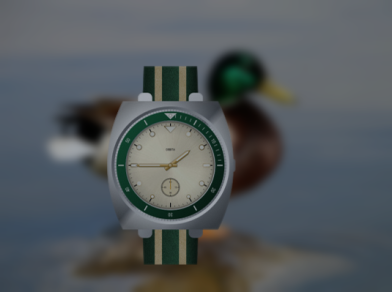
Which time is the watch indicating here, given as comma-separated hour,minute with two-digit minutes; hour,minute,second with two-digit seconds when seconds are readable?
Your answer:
1,45
